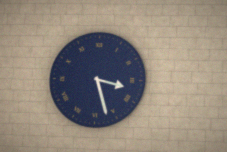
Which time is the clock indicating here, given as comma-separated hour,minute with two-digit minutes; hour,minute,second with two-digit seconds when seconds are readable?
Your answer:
3,27
